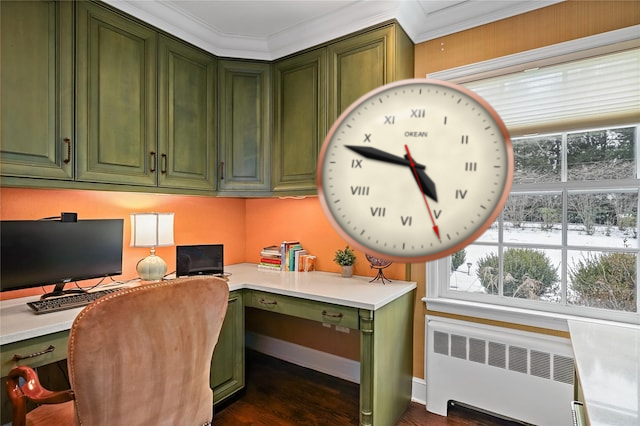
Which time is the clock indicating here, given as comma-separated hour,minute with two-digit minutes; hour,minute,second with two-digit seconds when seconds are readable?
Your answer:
4,47,26
